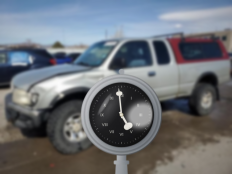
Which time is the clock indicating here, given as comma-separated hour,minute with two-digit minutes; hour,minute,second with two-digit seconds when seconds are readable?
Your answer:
4,59
